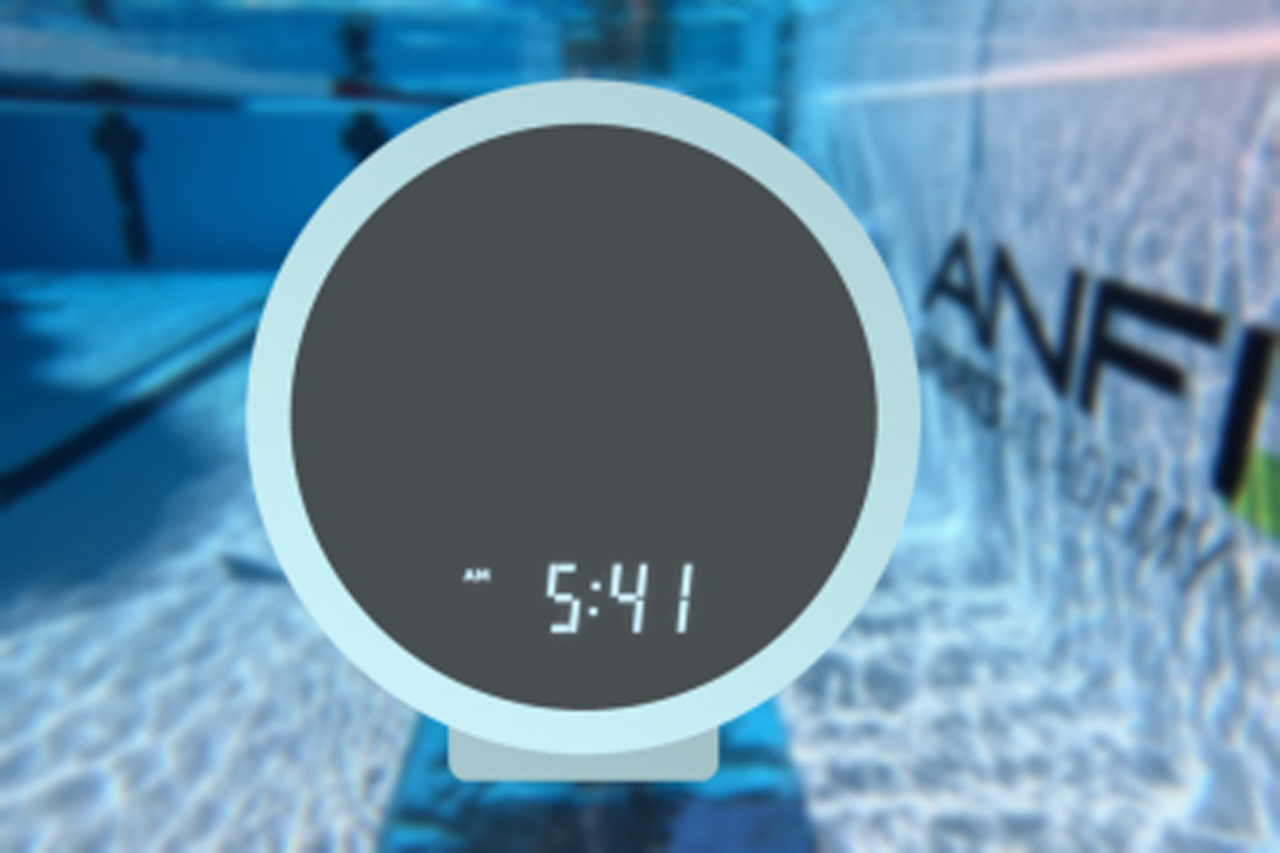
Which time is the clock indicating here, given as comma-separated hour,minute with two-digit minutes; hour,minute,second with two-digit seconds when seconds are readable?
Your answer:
5,41
